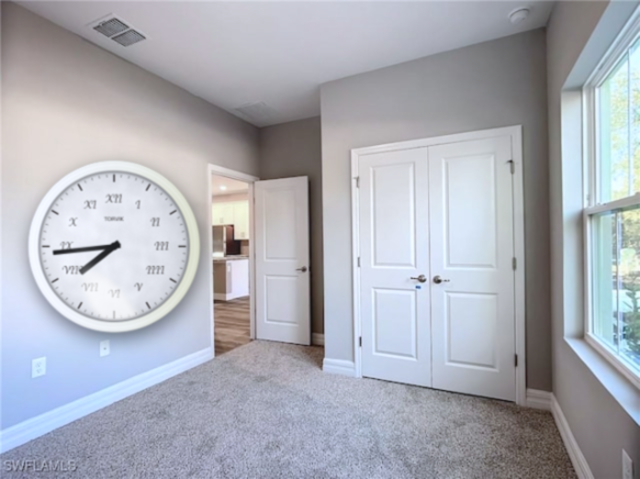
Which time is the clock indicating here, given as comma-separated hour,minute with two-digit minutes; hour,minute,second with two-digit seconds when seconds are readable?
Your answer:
7,44
